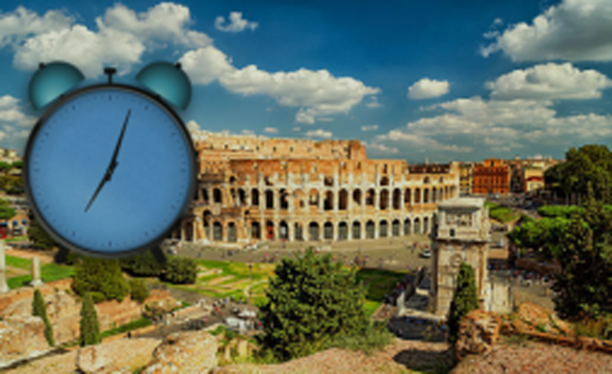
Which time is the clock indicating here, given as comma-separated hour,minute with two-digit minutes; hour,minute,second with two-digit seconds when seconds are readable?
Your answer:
7,03
